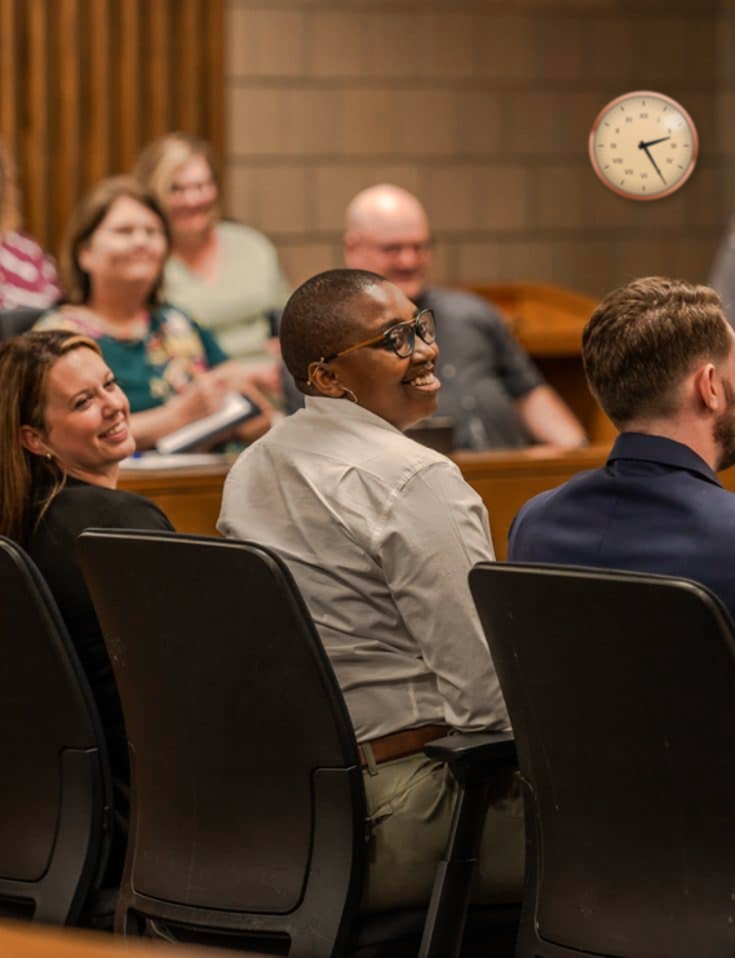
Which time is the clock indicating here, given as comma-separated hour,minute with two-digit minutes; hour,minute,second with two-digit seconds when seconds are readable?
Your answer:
2,25
